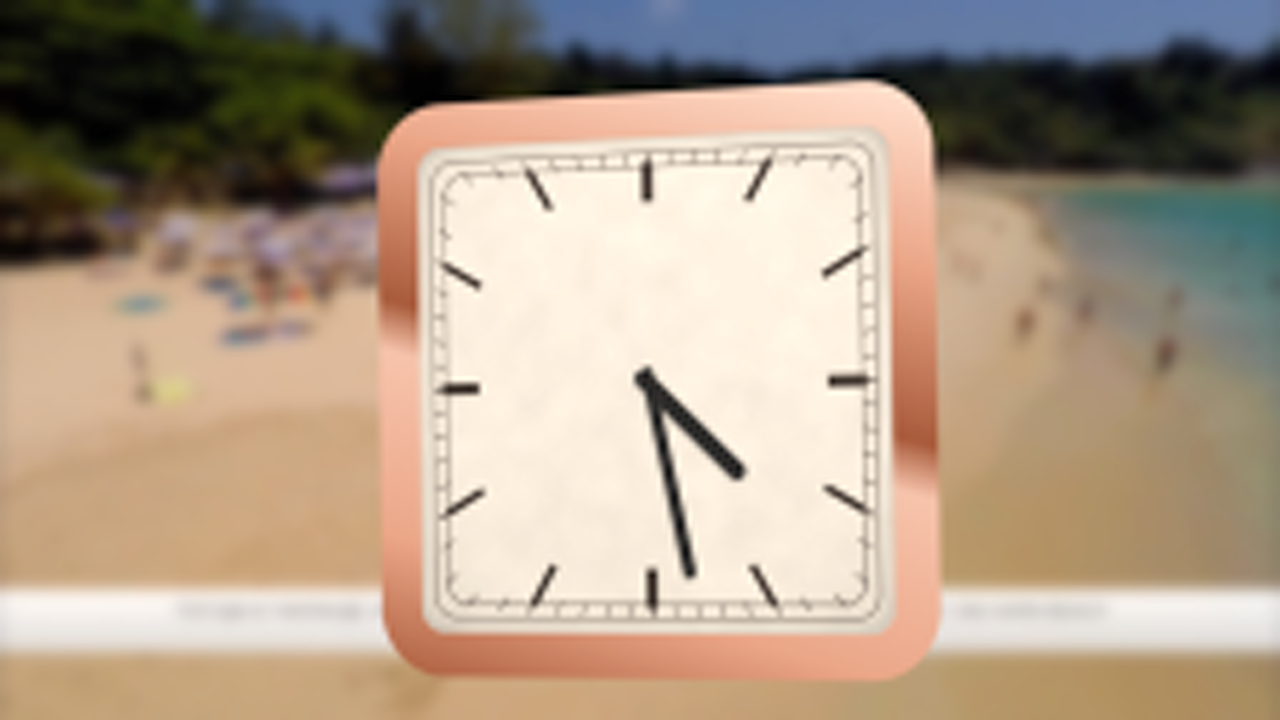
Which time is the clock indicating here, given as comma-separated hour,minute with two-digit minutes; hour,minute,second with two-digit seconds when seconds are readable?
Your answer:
4,28
